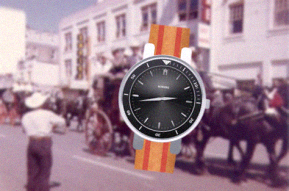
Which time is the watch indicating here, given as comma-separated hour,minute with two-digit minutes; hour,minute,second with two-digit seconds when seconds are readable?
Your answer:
2,43
